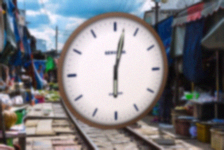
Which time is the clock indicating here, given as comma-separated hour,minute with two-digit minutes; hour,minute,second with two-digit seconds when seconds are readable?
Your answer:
6,02
